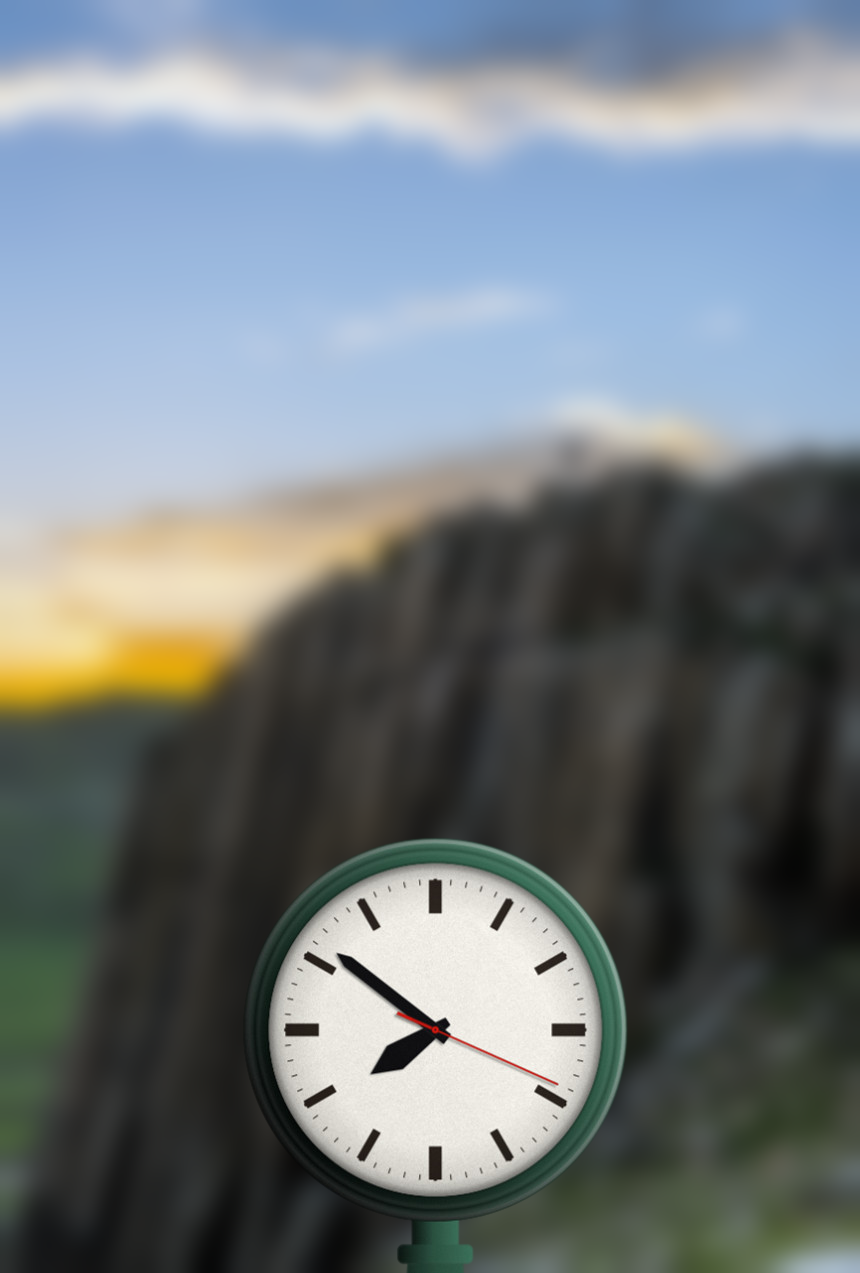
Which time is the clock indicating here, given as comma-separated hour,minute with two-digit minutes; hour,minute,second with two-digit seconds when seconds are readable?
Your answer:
7,51,19
